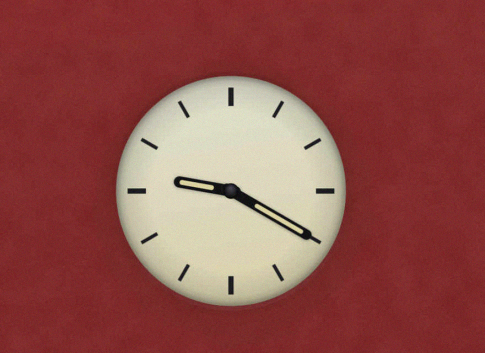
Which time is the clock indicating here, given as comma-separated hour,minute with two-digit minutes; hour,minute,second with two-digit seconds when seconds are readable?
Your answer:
9,20
